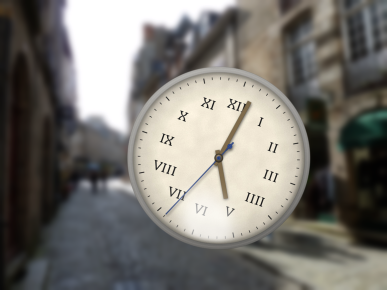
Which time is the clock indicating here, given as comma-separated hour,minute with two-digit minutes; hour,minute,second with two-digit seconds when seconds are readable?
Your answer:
5,01,34
